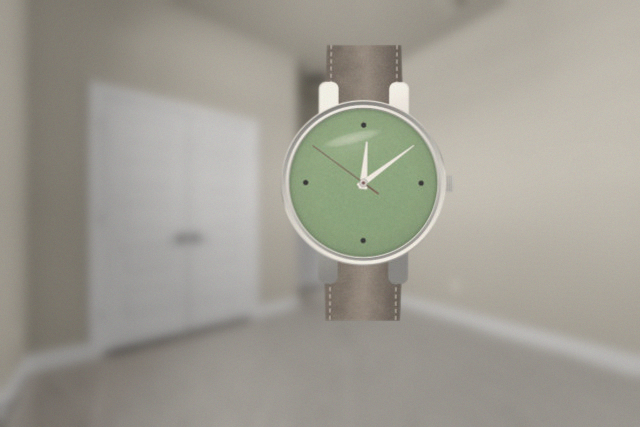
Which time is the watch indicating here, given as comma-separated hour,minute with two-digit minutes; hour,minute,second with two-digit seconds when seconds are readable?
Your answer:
12,08,51
